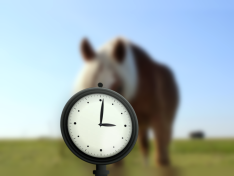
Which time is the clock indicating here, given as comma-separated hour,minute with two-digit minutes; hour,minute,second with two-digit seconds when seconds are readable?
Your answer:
3,01
